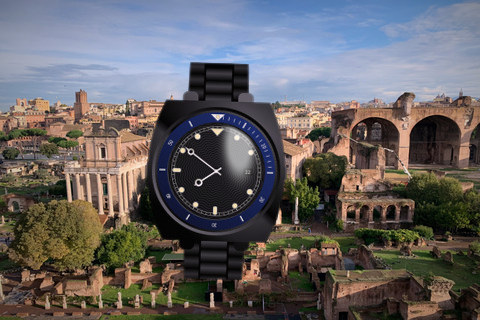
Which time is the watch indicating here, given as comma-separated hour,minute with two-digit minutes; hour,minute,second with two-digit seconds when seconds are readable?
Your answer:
7,51
